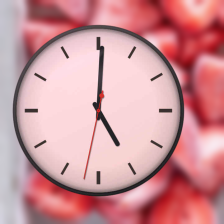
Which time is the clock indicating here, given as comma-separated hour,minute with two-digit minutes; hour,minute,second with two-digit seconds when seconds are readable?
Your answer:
5,00,32
